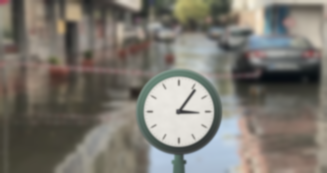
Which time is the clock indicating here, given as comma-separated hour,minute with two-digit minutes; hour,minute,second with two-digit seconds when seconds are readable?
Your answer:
3,06
